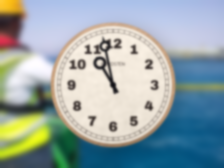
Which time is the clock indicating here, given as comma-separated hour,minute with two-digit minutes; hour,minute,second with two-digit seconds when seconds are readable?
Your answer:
10,58
